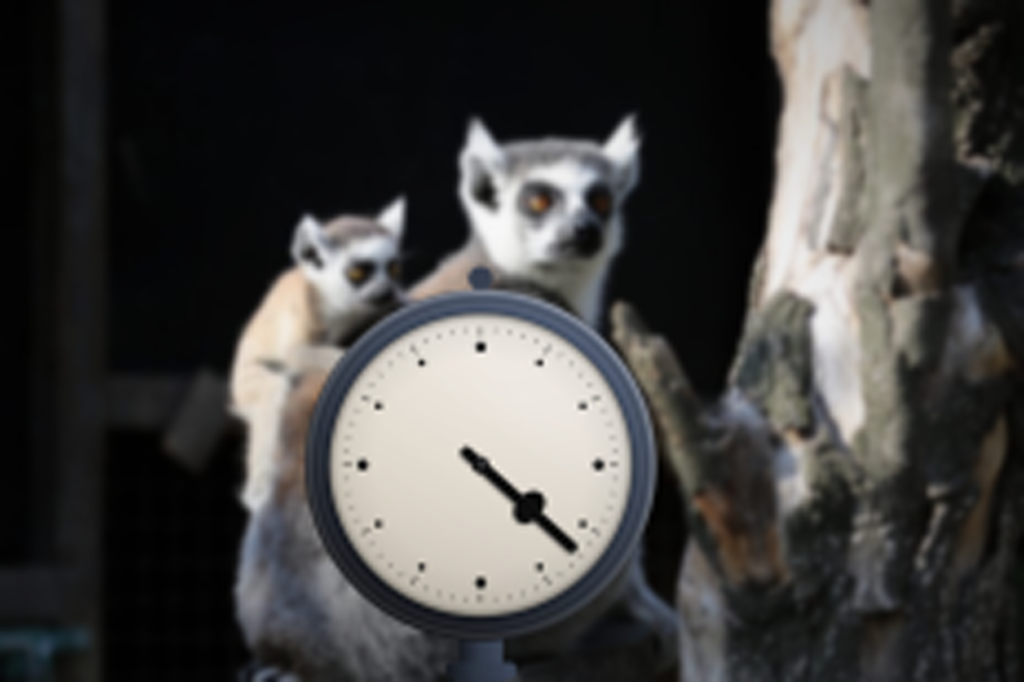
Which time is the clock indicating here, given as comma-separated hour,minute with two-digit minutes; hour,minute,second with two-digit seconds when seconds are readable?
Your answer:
4,22
